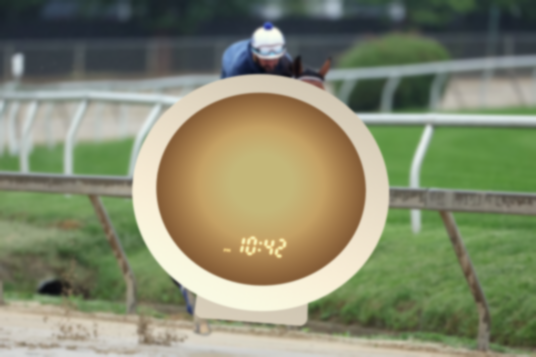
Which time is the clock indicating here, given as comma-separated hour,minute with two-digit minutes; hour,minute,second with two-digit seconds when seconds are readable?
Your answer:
10,42
